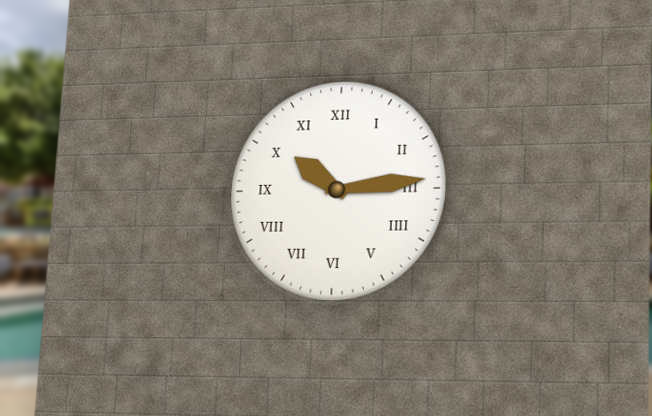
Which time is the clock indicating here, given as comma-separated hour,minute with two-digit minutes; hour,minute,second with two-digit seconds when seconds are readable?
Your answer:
10,14
